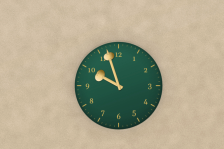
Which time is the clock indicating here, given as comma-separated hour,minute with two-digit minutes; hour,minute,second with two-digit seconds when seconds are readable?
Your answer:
9,57
